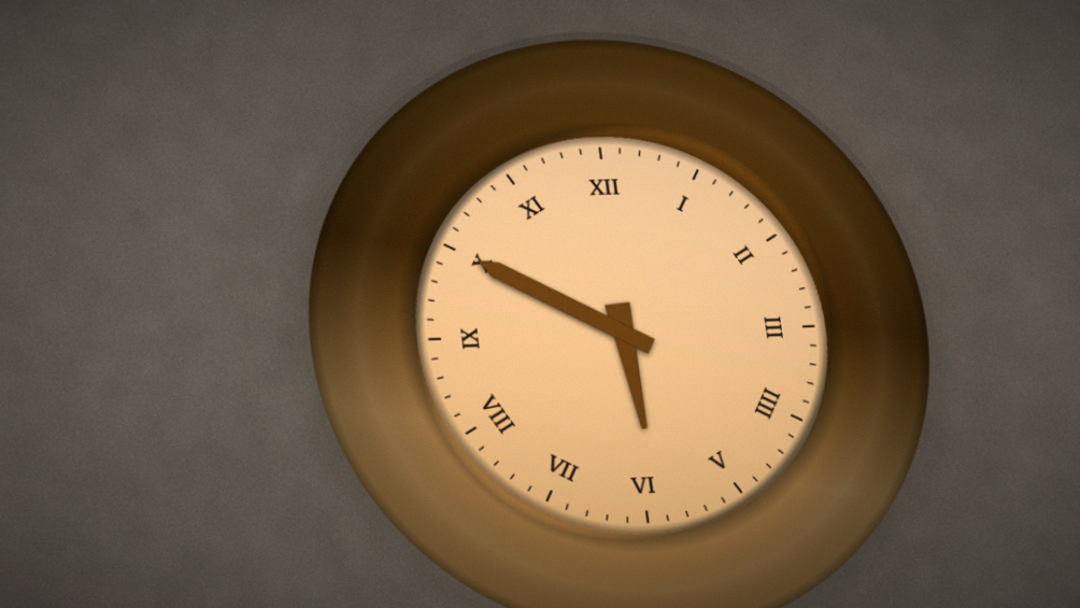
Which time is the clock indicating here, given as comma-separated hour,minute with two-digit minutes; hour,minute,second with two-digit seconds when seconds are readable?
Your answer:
5,50
